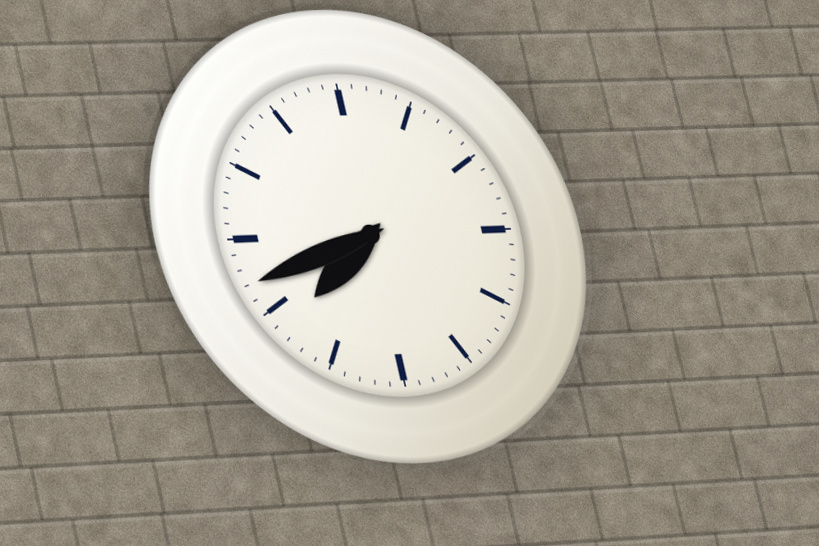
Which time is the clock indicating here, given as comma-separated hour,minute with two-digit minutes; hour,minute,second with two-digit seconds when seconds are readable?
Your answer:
7,42
